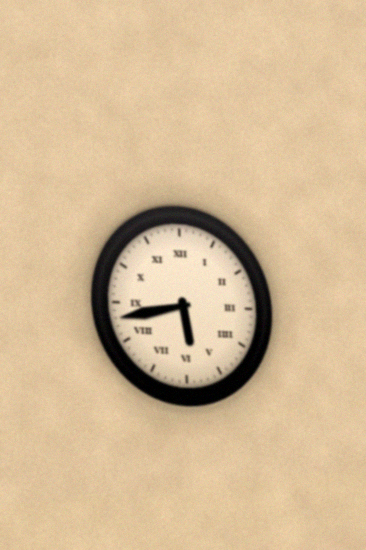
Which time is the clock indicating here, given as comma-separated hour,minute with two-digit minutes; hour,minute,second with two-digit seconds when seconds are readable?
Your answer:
5,43
